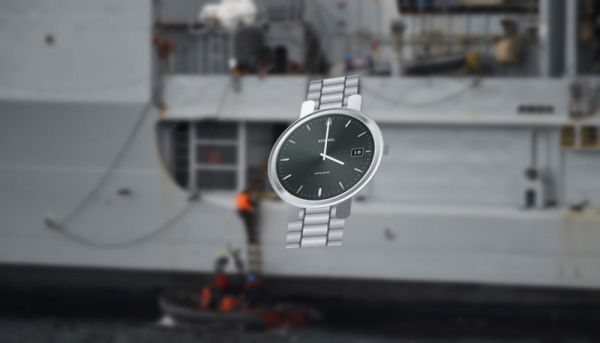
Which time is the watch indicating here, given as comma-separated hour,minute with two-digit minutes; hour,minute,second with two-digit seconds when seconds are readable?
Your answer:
4,00
